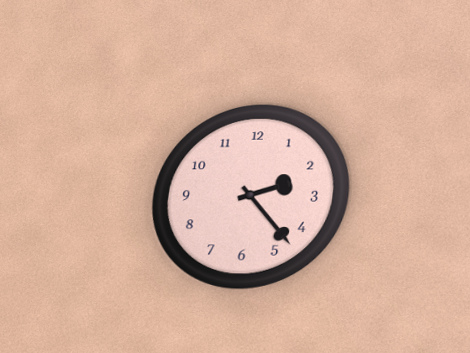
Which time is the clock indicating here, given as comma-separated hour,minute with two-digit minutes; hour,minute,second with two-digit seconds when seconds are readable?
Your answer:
2,23
